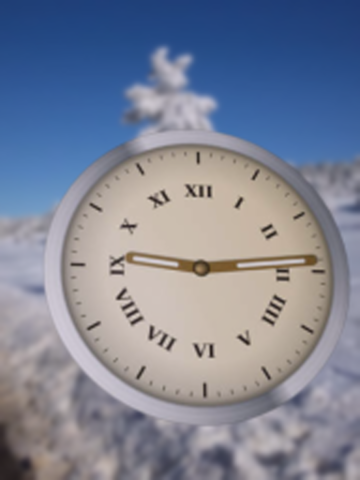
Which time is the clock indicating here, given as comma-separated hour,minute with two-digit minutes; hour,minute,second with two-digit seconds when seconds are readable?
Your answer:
9,14
